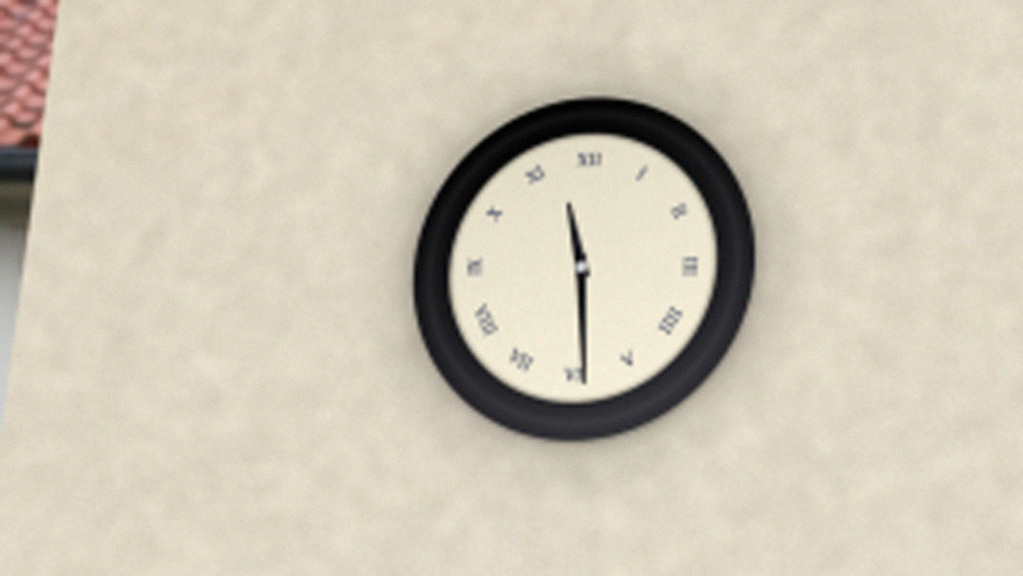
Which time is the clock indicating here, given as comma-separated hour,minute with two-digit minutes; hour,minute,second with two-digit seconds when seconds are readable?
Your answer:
11,29
